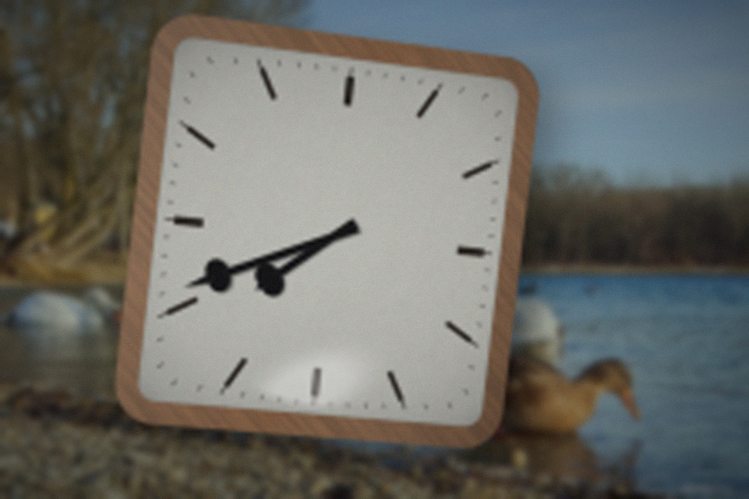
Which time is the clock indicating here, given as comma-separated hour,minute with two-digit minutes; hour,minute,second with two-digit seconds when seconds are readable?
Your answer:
7,41
